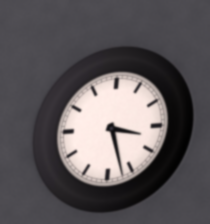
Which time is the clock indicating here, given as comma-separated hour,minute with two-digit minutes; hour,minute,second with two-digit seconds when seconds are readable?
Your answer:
3,27
